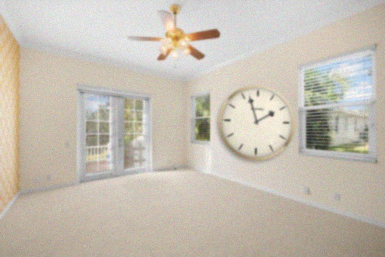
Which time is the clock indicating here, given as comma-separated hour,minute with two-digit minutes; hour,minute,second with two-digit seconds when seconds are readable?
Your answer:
1,57
